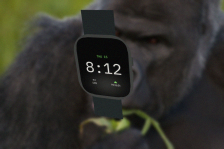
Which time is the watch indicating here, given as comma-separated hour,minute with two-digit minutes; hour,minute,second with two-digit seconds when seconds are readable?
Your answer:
8,12
